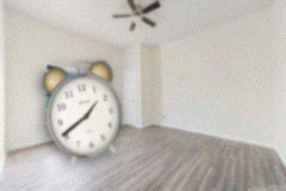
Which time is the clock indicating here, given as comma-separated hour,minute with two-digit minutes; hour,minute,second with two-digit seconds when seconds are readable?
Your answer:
1,41
